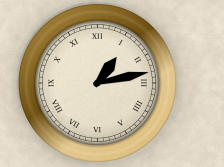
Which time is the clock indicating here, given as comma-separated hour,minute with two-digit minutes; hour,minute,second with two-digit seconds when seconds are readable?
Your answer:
1,13
